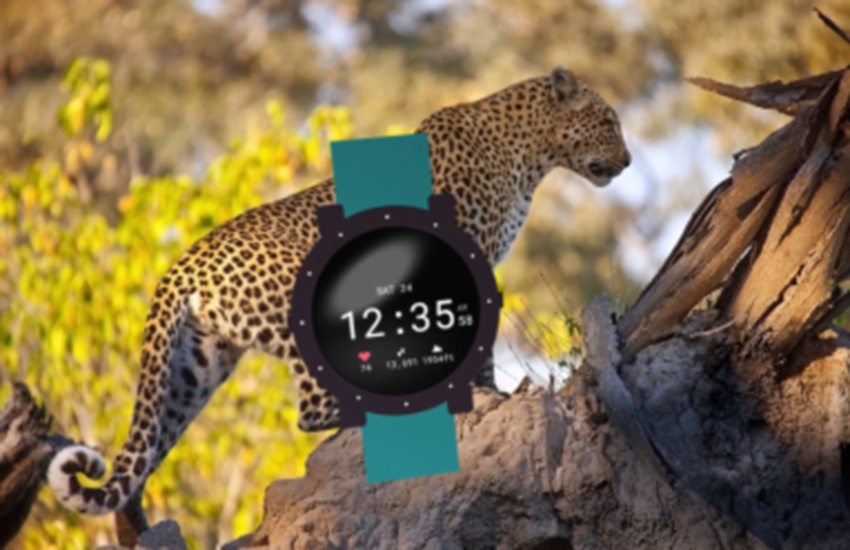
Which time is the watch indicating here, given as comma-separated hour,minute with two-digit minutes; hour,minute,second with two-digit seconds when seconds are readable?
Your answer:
12,35
